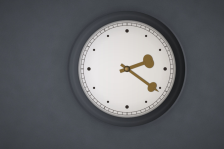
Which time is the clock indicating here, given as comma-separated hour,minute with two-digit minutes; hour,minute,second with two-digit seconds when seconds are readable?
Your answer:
2,21
